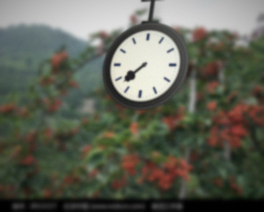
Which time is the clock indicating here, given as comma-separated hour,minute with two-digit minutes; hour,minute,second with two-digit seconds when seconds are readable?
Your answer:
7,38
